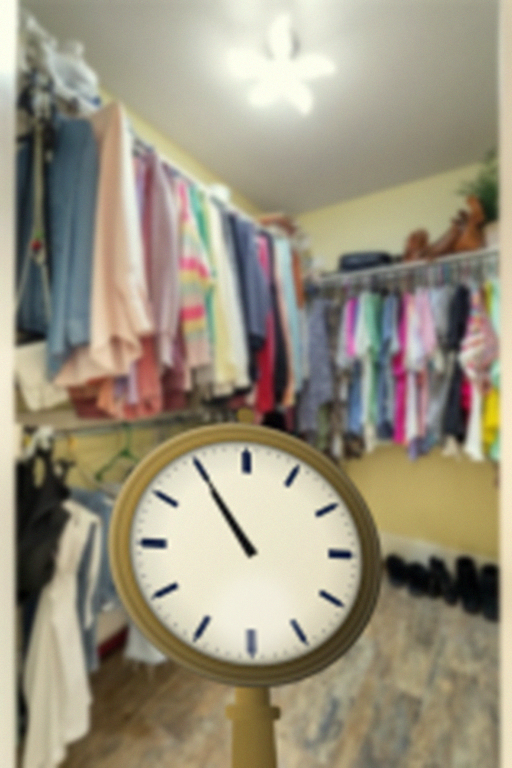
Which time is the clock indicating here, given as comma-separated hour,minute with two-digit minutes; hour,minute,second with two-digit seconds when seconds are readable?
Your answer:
10,55
